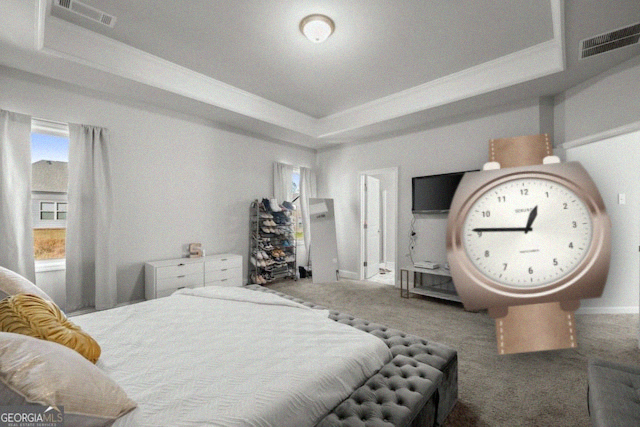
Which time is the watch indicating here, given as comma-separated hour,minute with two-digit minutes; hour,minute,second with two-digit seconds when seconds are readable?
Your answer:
12,46
